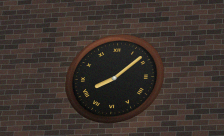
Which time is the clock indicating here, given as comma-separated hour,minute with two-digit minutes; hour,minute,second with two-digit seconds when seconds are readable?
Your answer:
8,08
